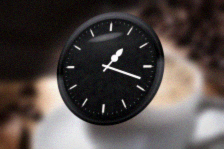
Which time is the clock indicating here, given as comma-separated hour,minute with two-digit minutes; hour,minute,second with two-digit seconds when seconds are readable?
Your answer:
1,18
